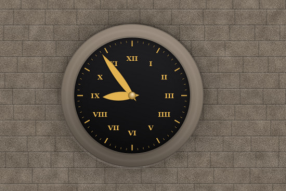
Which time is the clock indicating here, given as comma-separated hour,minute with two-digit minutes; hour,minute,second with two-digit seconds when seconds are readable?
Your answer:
8,54
